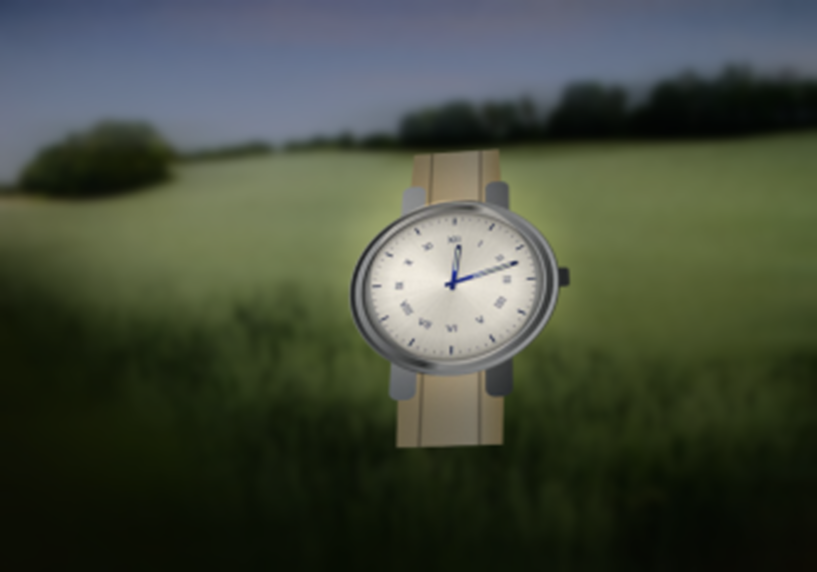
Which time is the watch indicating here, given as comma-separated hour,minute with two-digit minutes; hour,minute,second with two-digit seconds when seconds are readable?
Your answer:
12,12
